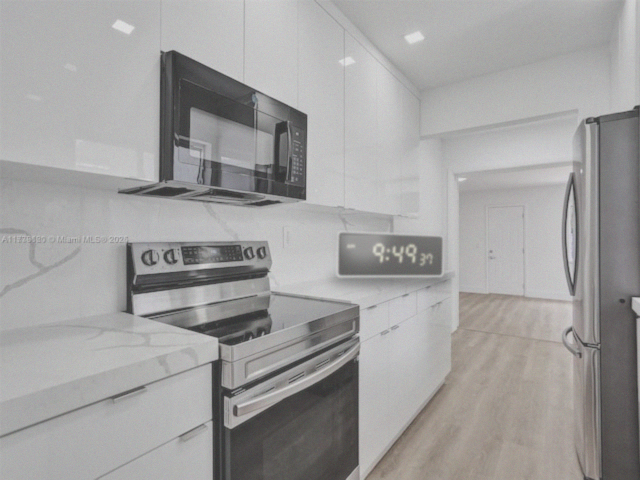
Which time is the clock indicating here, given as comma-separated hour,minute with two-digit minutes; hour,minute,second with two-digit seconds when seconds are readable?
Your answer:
9,49,37
